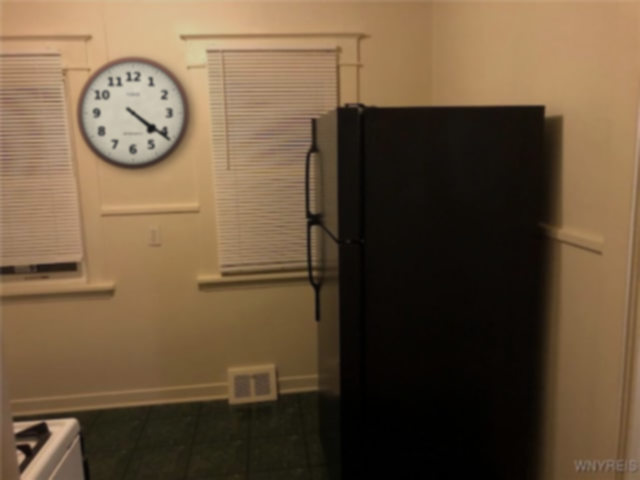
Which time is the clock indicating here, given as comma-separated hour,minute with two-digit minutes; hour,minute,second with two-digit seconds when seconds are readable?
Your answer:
4,21
